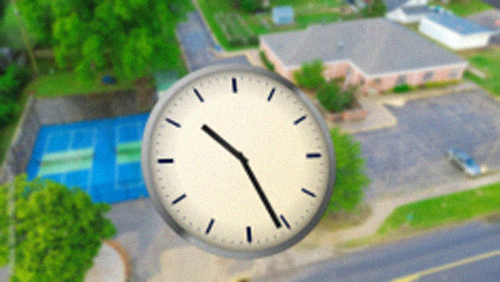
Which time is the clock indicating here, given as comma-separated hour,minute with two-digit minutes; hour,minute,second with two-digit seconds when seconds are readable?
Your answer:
10,26
